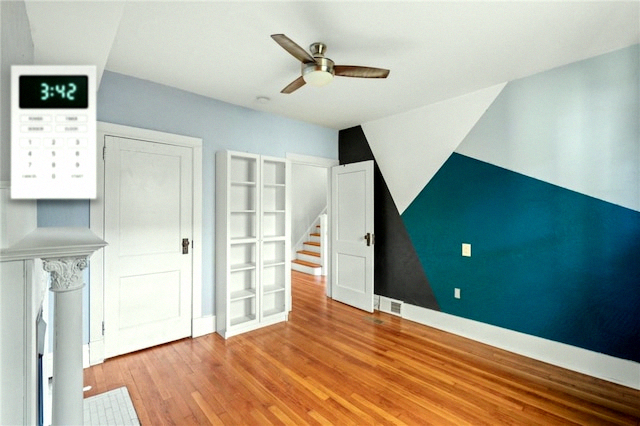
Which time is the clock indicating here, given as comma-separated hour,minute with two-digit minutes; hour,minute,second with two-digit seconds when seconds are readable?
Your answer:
3,42
